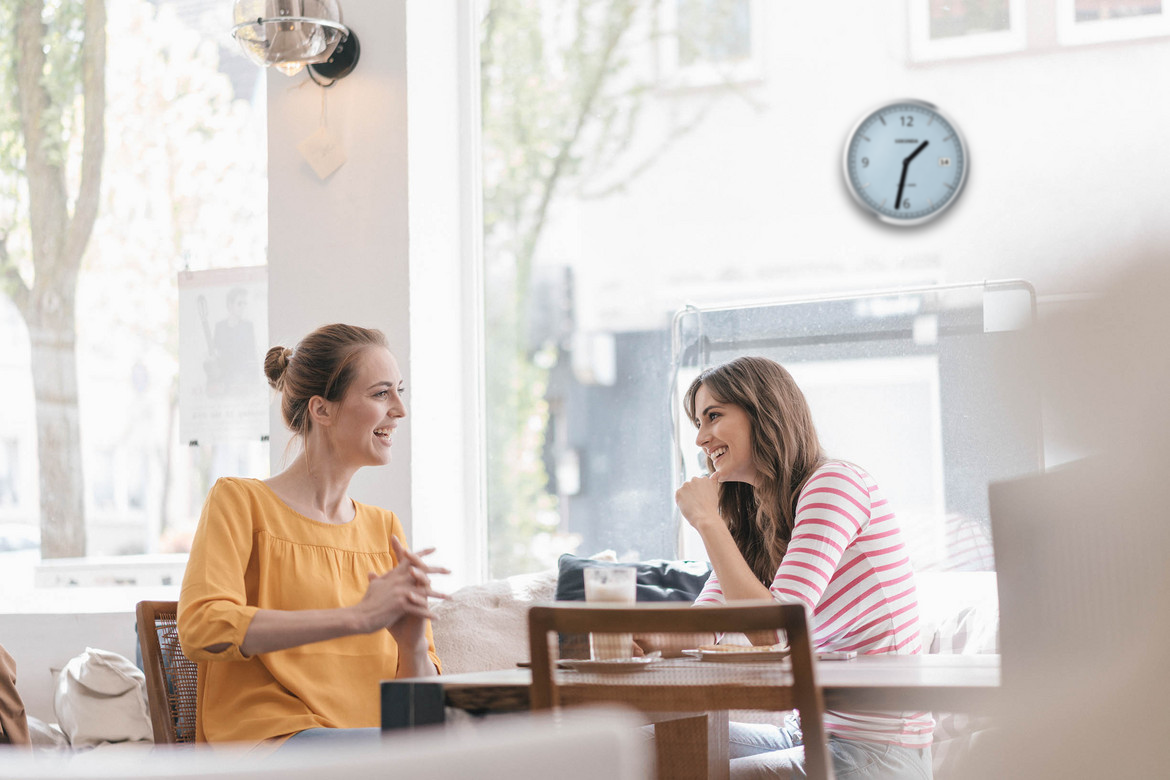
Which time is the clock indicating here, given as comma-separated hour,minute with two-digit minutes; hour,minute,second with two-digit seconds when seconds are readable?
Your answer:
1,32
